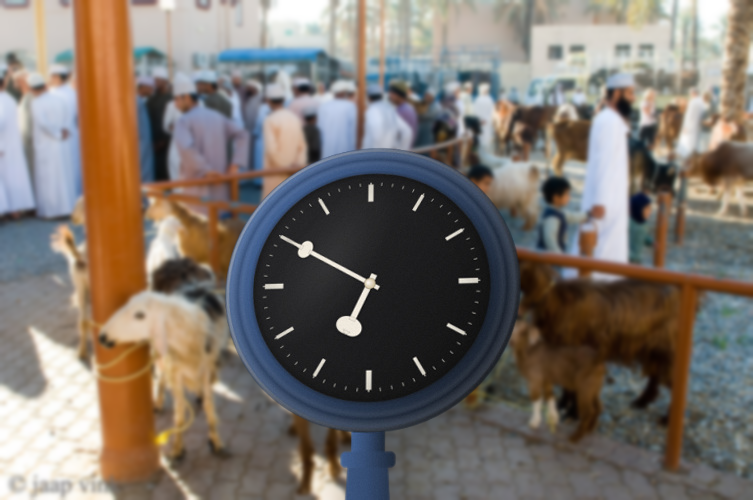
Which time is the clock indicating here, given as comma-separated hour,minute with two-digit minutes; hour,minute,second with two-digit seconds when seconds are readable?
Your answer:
6,50
